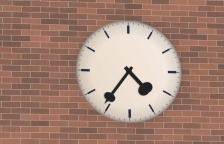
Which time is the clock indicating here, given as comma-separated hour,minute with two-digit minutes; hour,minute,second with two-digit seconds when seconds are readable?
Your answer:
4,36
